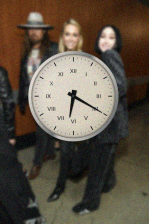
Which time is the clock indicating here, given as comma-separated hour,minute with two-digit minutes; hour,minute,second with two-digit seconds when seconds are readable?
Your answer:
6,20
